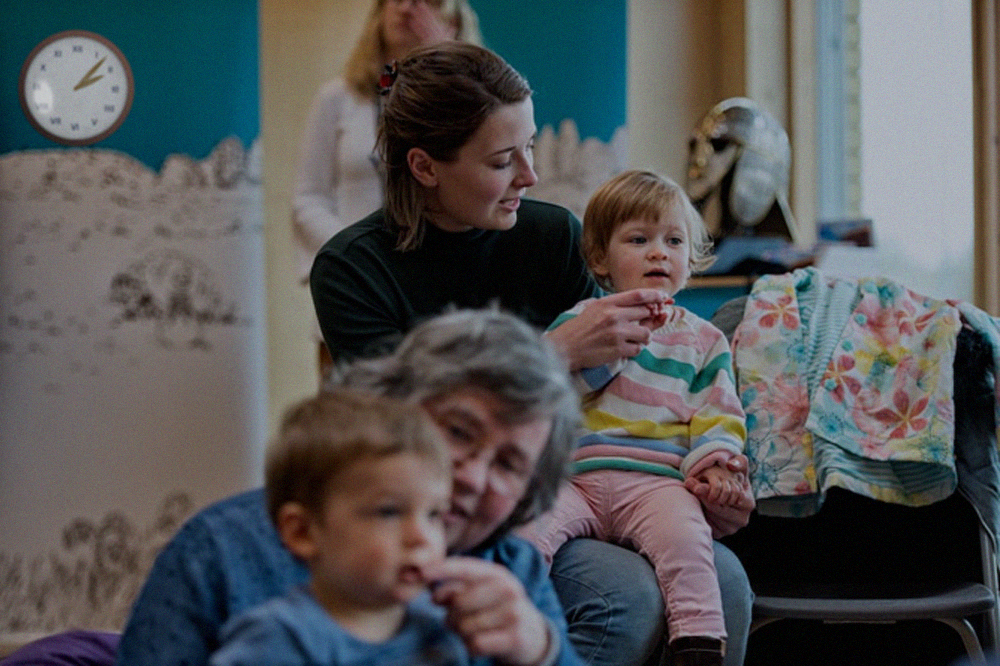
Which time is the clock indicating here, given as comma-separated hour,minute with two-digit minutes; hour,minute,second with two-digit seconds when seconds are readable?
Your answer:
2,07
